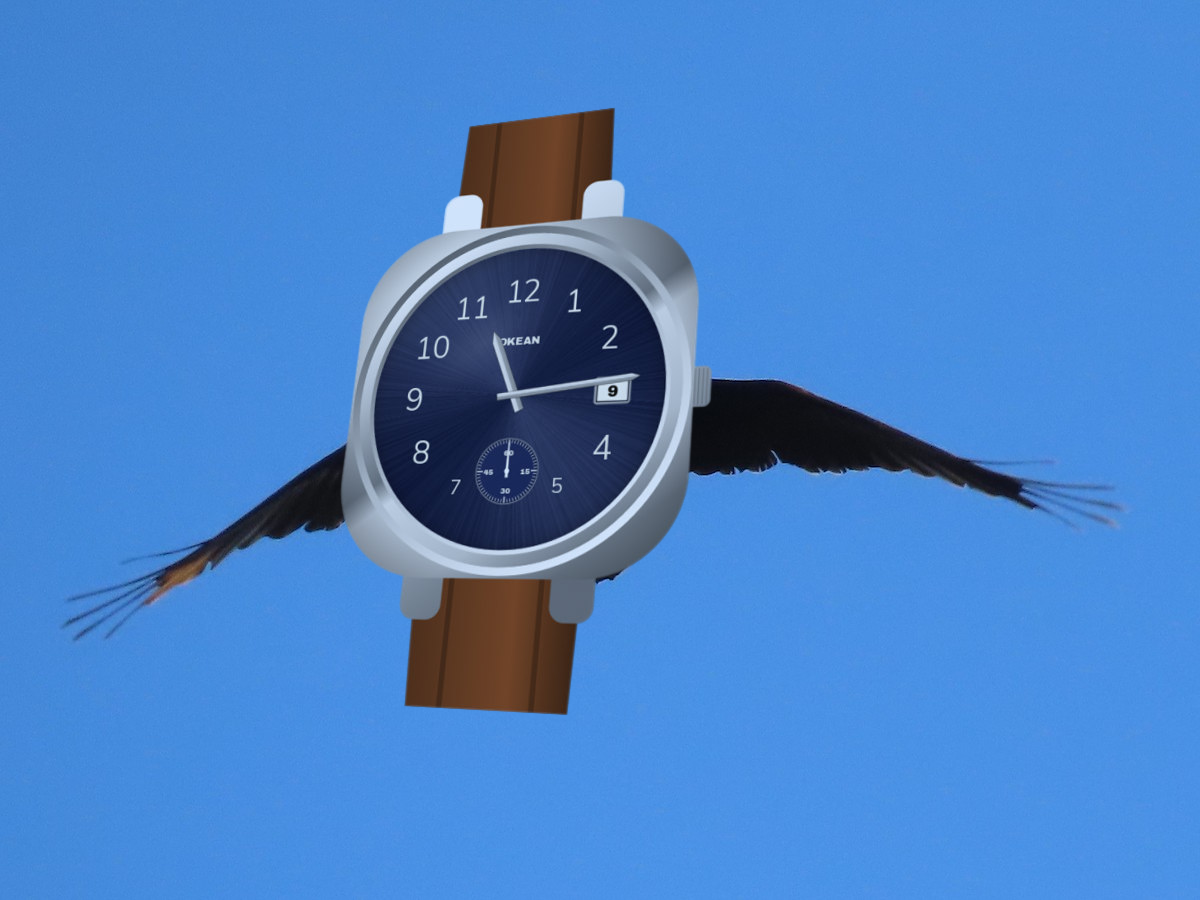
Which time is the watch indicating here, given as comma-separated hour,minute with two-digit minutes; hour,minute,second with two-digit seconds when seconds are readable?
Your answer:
11,14
